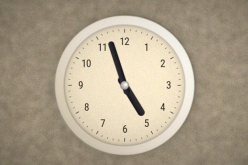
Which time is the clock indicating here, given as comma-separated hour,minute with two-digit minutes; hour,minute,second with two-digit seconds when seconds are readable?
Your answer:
4,57
